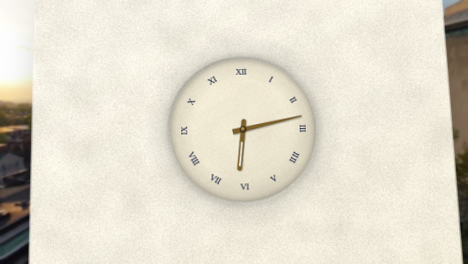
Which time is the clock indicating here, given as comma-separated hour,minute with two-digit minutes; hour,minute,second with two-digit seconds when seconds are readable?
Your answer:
6,13
